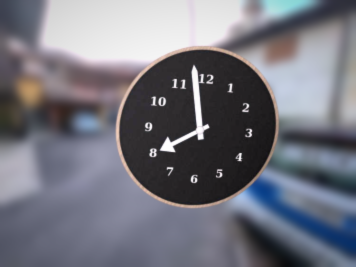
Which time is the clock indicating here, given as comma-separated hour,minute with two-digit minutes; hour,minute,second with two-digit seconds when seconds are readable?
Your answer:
7,58
